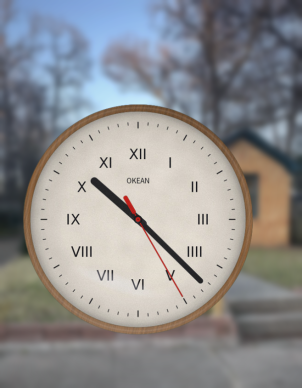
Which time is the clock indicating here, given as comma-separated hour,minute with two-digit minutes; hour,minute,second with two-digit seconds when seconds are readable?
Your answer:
10,22,25
